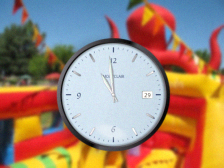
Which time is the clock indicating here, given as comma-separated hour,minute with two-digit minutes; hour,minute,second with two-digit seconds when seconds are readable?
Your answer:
10,59
